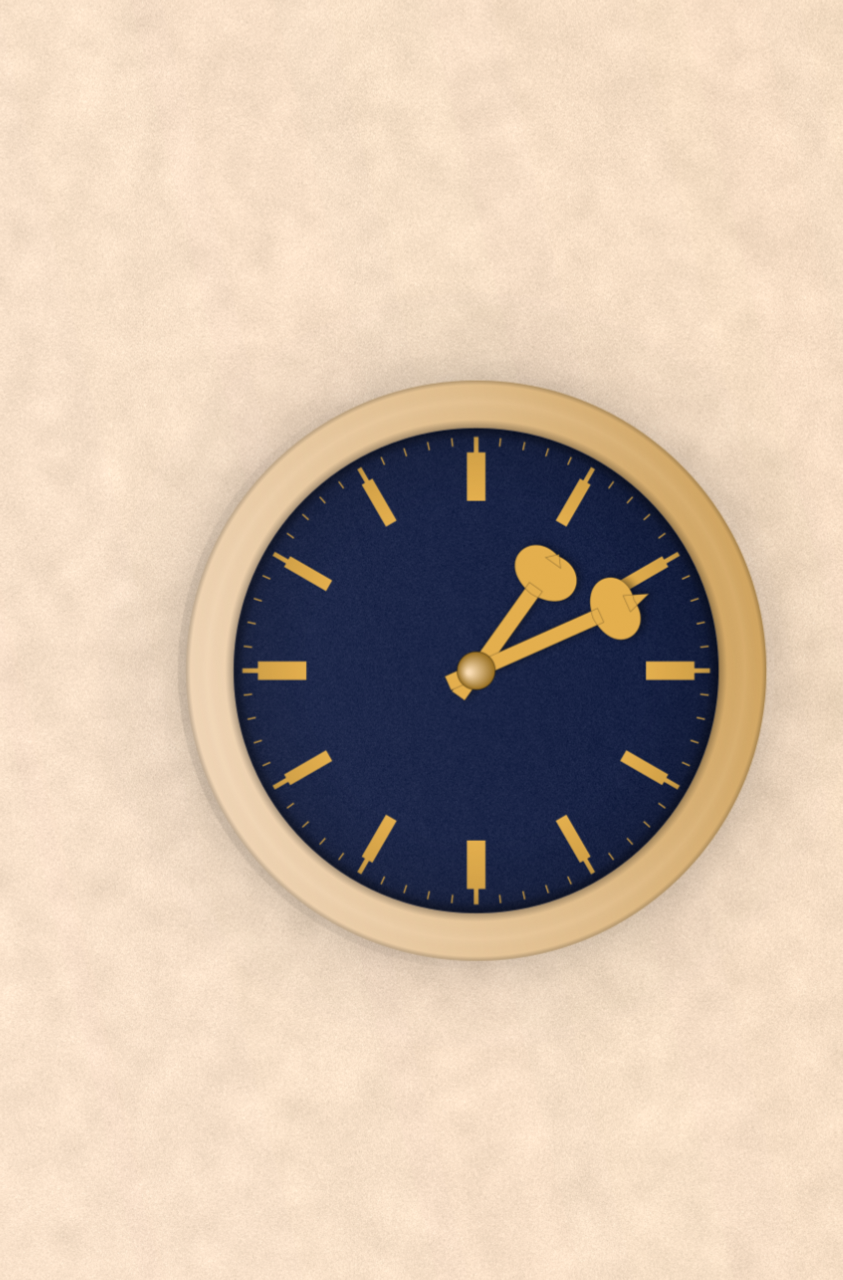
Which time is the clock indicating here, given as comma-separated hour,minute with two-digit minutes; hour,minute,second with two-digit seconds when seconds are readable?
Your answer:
1,11
